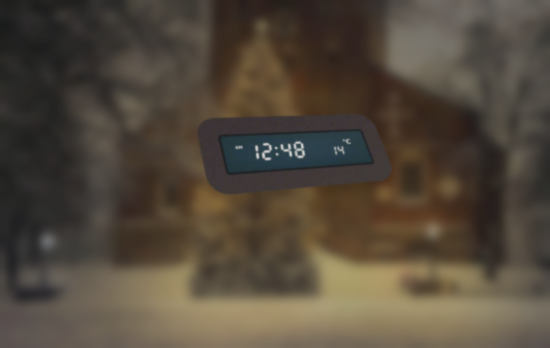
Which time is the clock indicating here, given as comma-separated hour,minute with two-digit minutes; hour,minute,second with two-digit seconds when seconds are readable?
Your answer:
12,48
